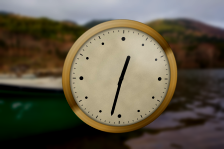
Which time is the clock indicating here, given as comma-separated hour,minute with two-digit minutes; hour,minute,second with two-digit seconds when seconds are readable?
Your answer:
12,32
